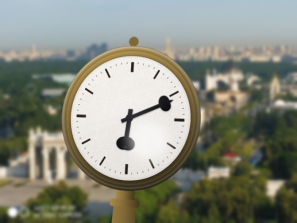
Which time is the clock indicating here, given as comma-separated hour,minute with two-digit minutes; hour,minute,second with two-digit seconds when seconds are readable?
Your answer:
6,11
